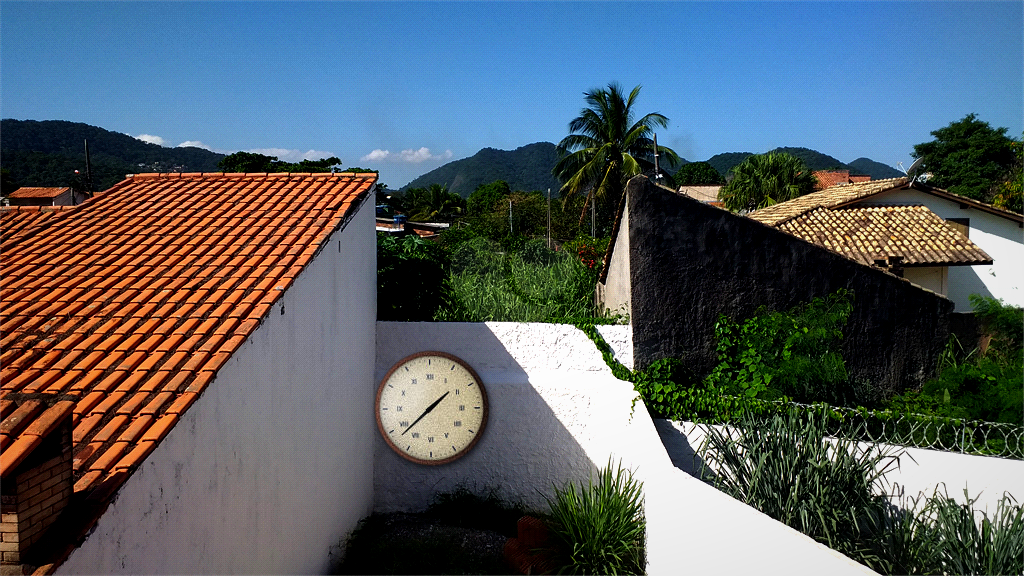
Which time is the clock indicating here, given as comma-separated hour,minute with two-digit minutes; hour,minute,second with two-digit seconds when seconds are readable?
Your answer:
1,38
